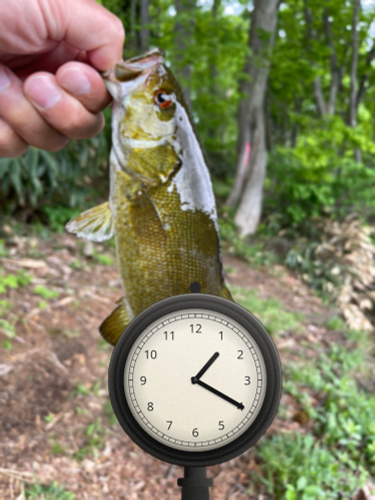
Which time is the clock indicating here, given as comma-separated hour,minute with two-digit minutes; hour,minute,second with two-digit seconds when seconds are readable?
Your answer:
1,20
